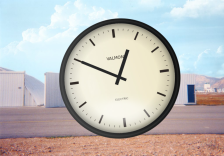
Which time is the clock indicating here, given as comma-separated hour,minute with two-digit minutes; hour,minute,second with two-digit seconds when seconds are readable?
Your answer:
12,50
